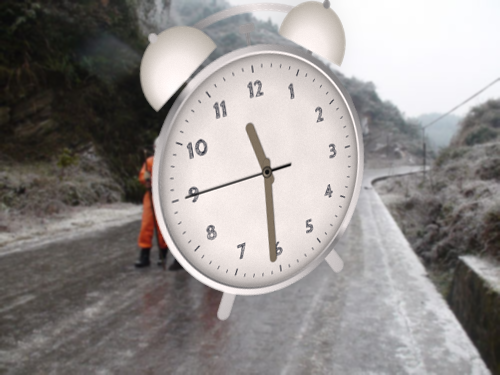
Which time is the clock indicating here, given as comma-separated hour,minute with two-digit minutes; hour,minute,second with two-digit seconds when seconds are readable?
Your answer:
11,30,45
